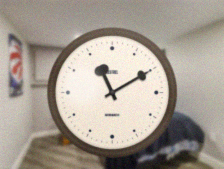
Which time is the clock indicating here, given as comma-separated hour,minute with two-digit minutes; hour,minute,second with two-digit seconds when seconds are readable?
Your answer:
11,10
